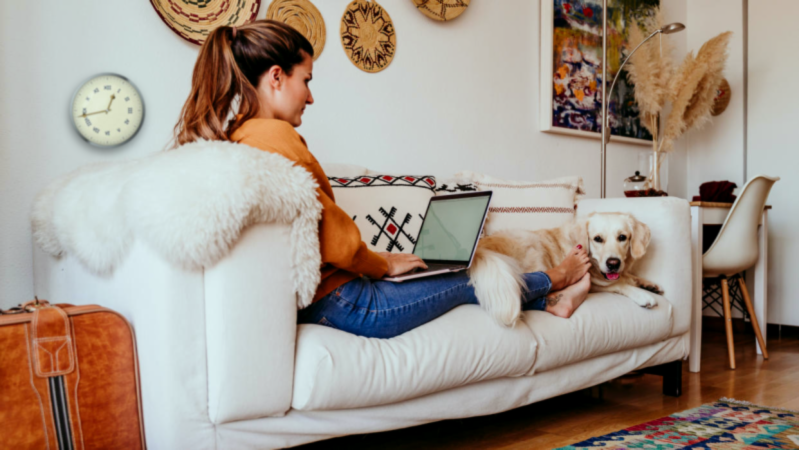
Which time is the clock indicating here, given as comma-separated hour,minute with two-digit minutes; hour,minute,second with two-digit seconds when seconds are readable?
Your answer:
12,43
